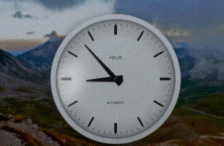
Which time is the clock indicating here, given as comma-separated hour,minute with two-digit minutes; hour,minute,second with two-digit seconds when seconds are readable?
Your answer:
8,53
